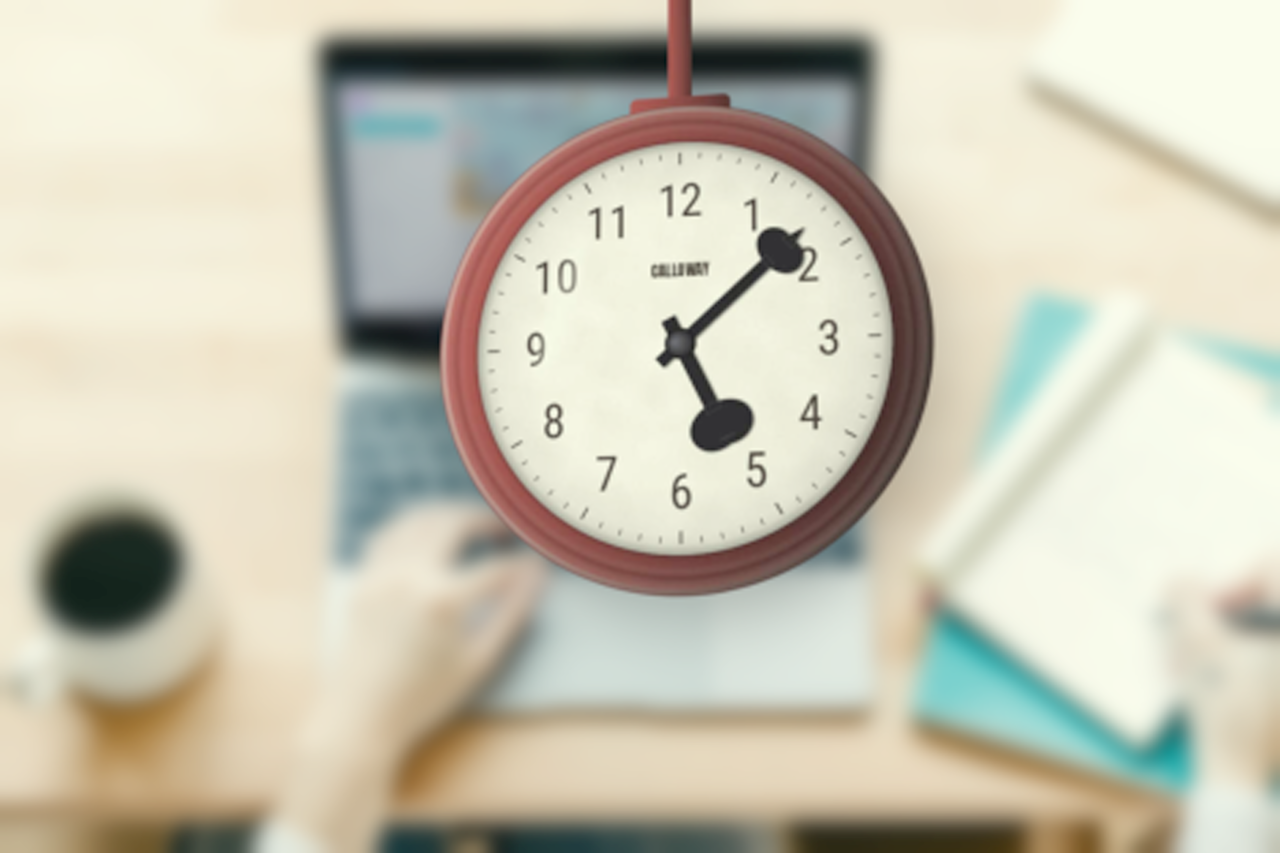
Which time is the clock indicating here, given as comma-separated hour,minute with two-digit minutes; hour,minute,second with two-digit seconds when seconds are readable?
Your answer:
5,08
